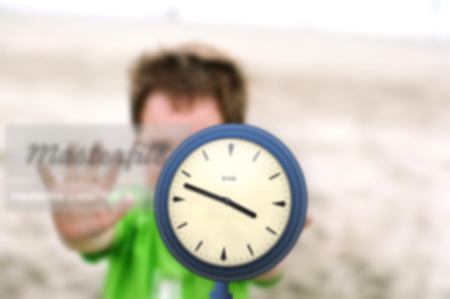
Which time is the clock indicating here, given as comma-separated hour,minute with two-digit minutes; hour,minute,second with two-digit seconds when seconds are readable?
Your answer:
3,48
